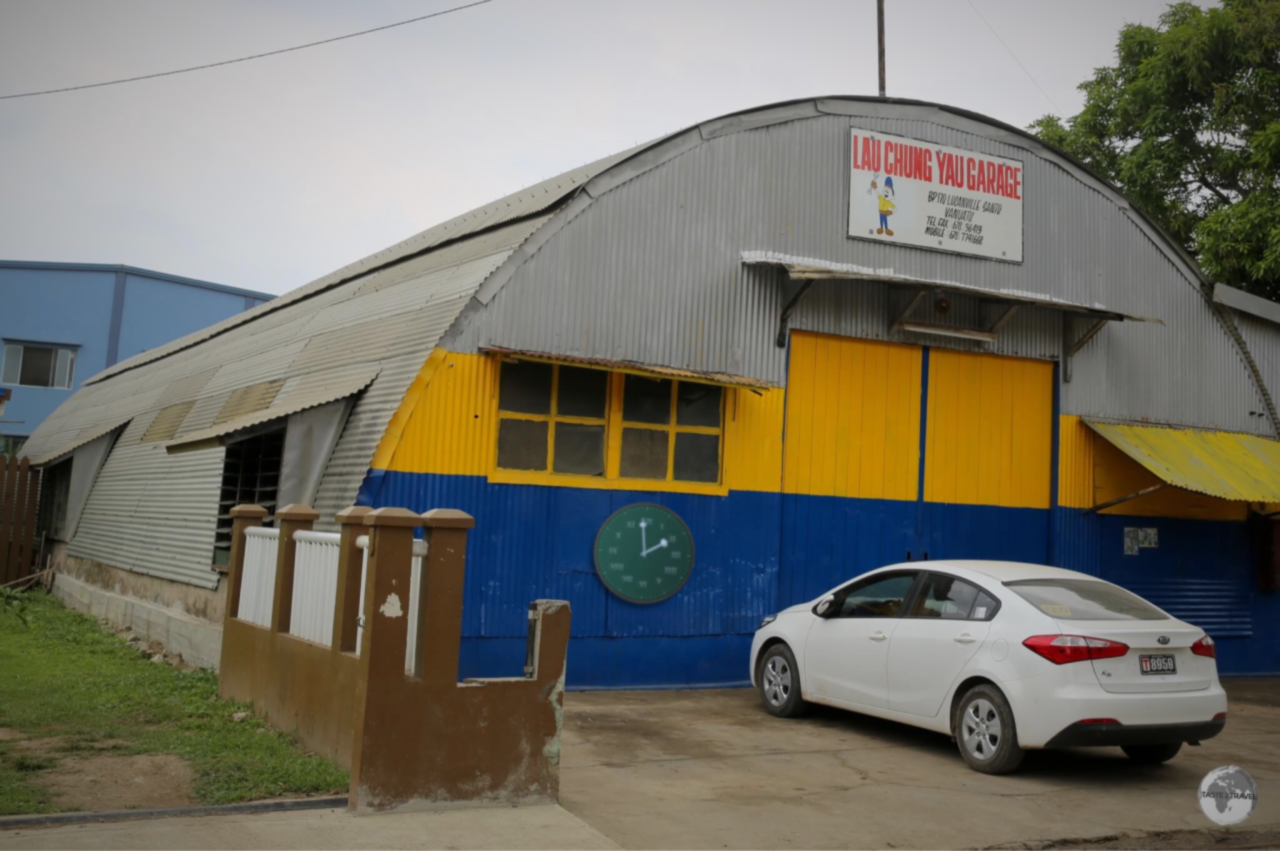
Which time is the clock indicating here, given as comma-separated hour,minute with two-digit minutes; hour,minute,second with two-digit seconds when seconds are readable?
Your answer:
1,59
